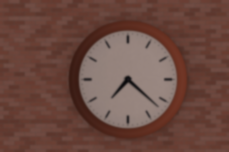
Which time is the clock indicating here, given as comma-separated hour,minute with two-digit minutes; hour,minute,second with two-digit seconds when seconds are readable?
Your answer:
7,22
